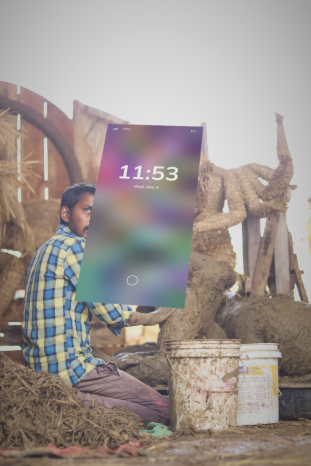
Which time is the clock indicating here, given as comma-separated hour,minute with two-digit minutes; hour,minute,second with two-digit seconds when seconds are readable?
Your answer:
11,53
